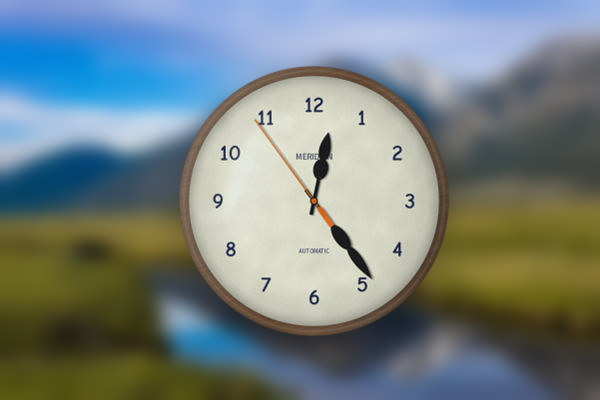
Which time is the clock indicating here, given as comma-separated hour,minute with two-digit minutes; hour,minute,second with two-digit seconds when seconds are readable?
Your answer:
12,23,54
